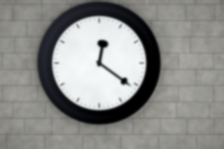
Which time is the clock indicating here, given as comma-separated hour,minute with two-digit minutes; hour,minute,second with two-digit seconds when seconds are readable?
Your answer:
12,21
